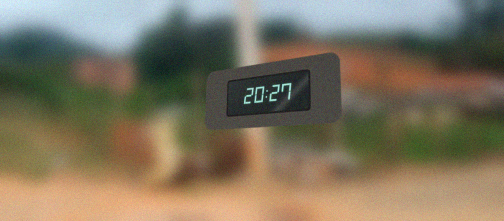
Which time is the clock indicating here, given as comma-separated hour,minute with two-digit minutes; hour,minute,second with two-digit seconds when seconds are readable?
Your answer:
20,27
